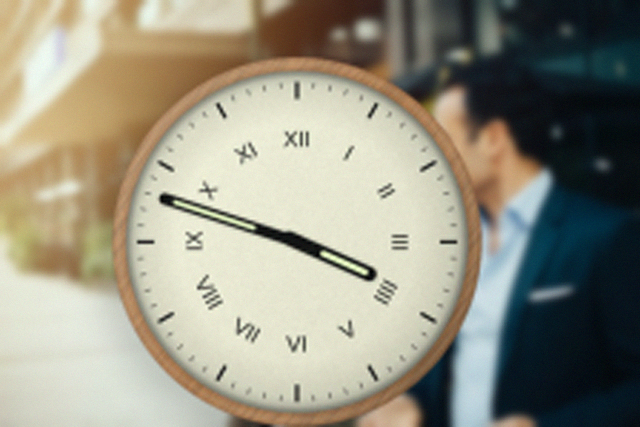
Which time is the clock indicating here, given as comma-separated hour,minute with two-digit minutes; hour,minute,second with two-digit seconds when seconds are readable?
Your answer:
3,48
